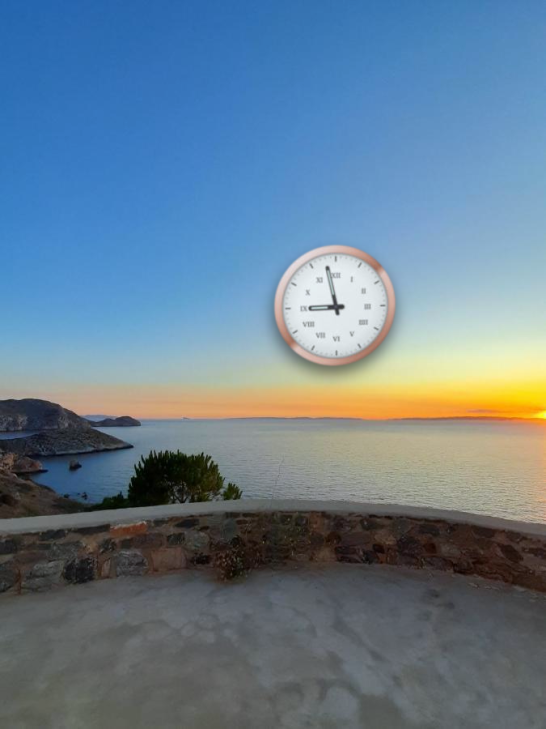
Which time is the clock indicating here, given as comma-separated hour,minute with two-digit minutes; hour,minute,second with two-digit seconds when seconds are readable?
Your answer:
8,58
